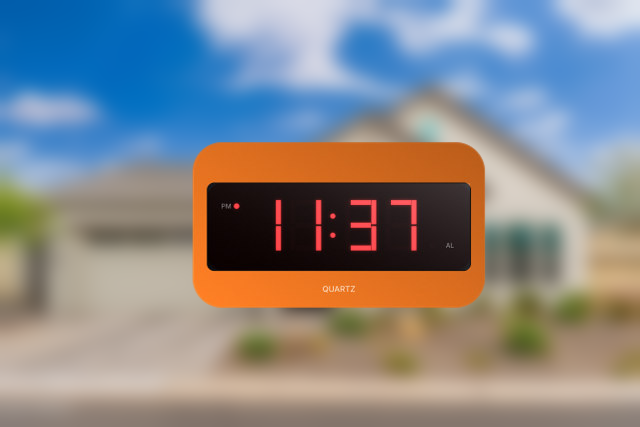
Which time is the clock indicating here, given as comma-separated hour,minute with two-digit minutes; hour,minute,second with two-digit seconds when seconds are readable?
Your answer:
11,37
